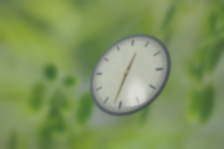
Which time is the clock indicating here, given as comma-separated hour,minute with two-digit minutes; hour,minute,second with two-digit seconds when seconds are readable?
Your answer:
12,32
